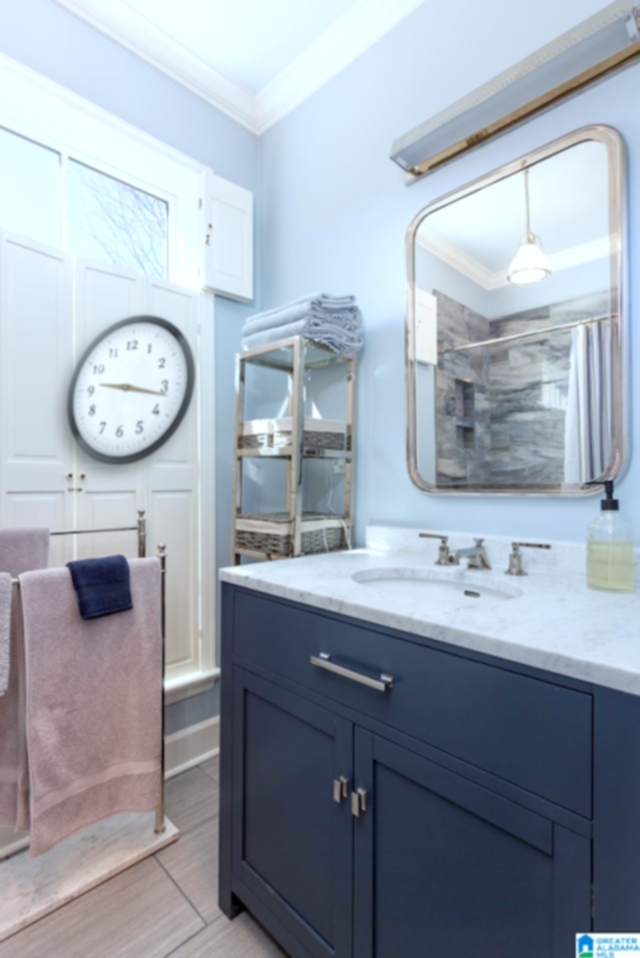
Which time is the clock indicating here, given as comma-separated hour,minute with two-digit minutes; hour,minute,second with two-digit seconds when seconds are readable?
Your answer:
9,17
